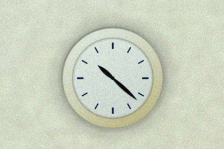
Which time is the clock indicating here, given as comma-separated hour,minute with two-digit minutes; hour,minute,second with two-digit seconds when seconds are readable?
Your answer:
10,22
